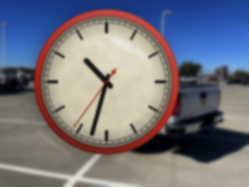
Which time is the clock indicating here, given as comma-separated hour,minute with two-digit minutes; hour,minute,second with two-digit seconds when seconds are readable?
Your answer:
10,32,36
